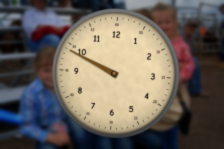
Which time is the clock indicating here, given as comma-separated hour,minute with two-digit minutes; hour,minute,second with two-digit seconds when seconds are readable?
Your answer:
9,49
